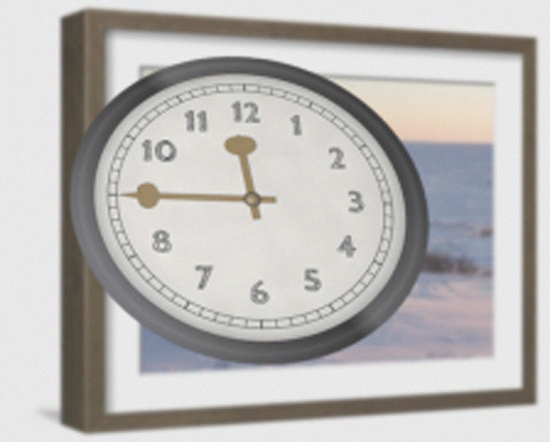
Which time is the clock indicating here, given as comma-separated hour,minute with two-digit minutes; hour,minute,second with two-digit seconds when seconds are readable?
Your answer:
11,45
